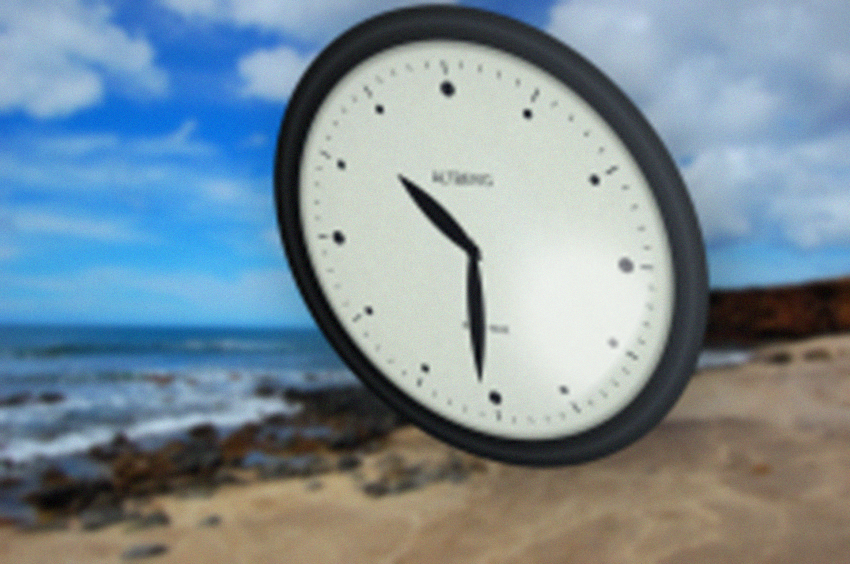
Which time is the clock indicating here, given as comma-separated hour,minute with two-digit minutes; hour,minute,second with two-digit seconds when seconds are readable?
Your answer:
10,31
